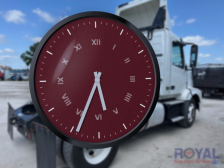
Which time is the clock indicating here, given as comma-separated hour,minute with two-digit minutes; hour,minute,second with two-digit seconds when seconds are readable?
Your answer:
5,34
